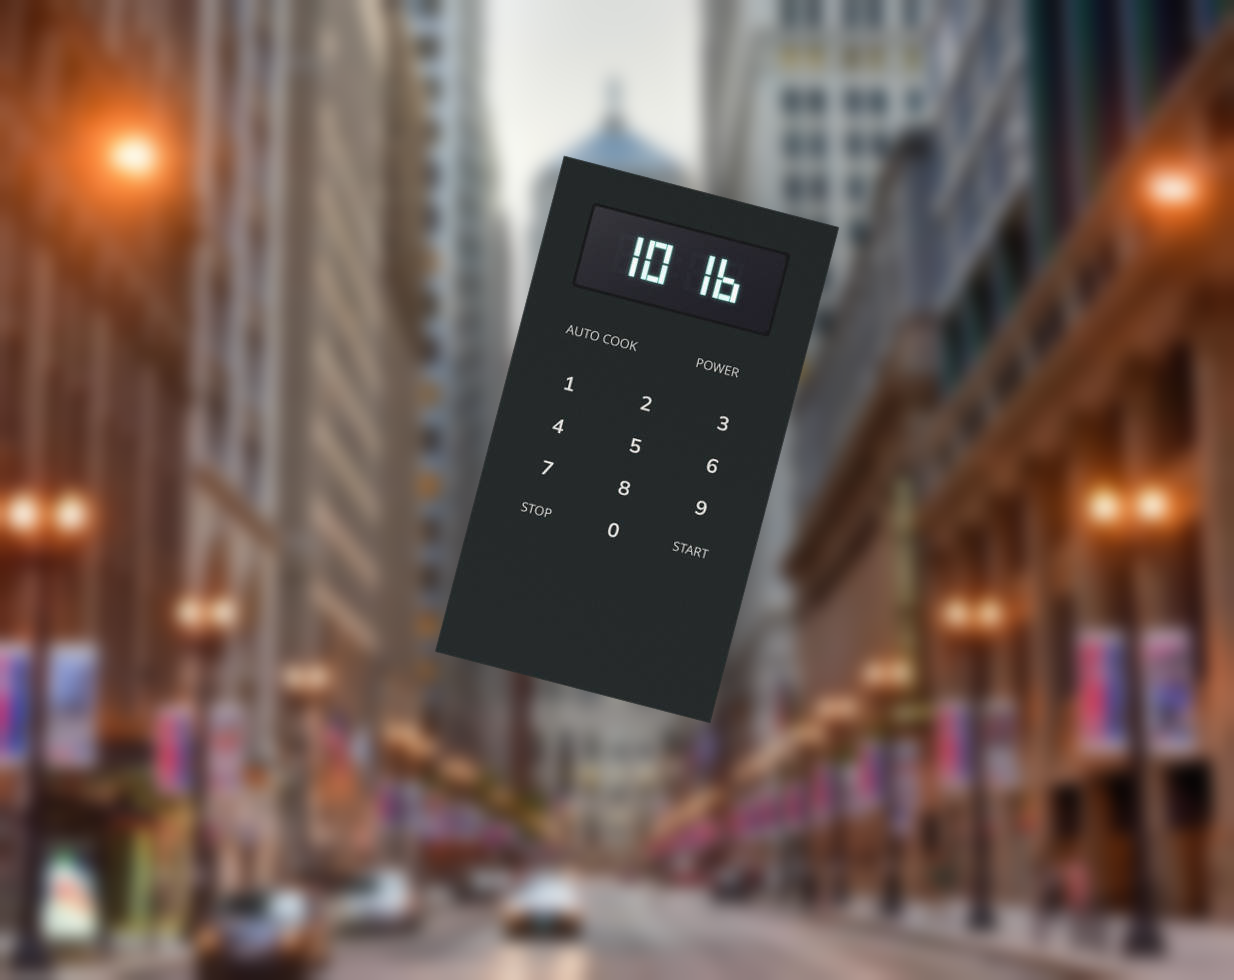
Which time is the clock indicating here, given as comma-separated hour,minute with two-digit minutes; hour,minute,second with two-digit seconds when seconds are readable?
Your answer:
10,16
